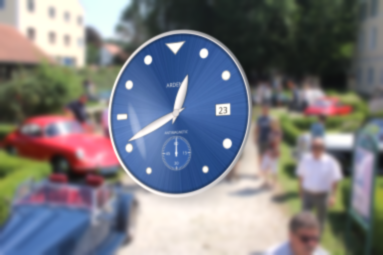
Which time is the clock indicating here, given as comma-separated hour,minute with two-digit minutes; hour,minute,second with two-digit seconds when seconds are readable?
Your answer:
12,41
